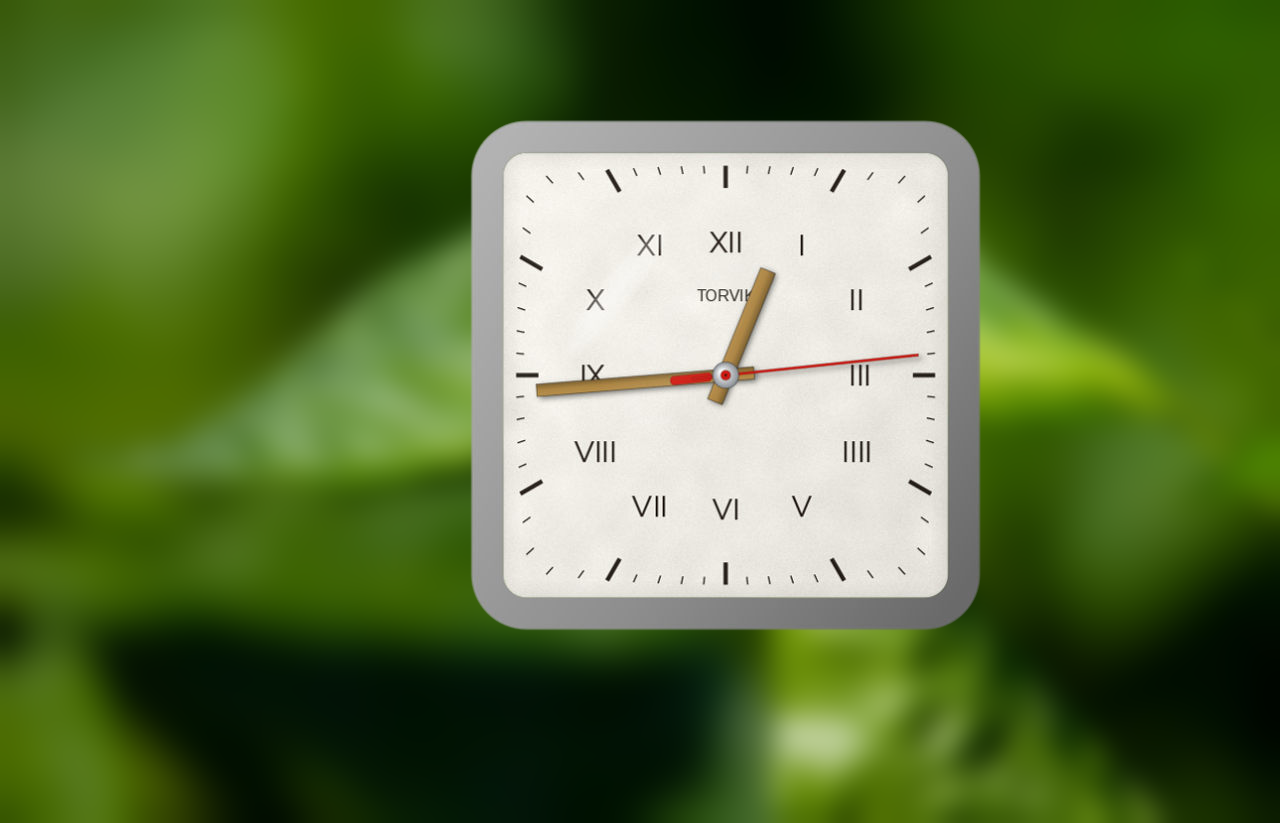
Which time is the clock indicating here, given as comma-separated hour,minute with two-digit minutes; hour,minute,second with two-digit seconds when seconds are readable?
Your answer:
12,44,14
